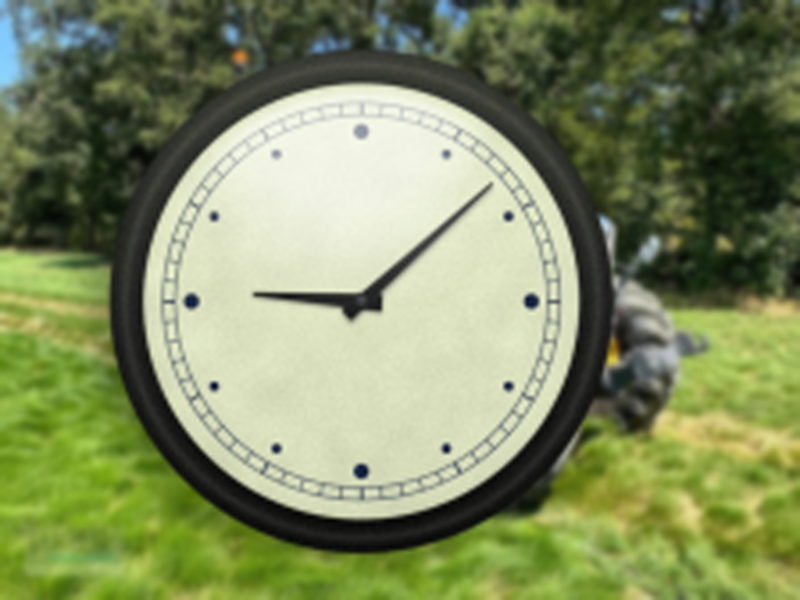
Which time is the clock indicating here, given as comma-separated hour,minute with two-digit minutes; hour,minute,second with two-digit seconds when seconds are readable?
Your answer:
9,08
